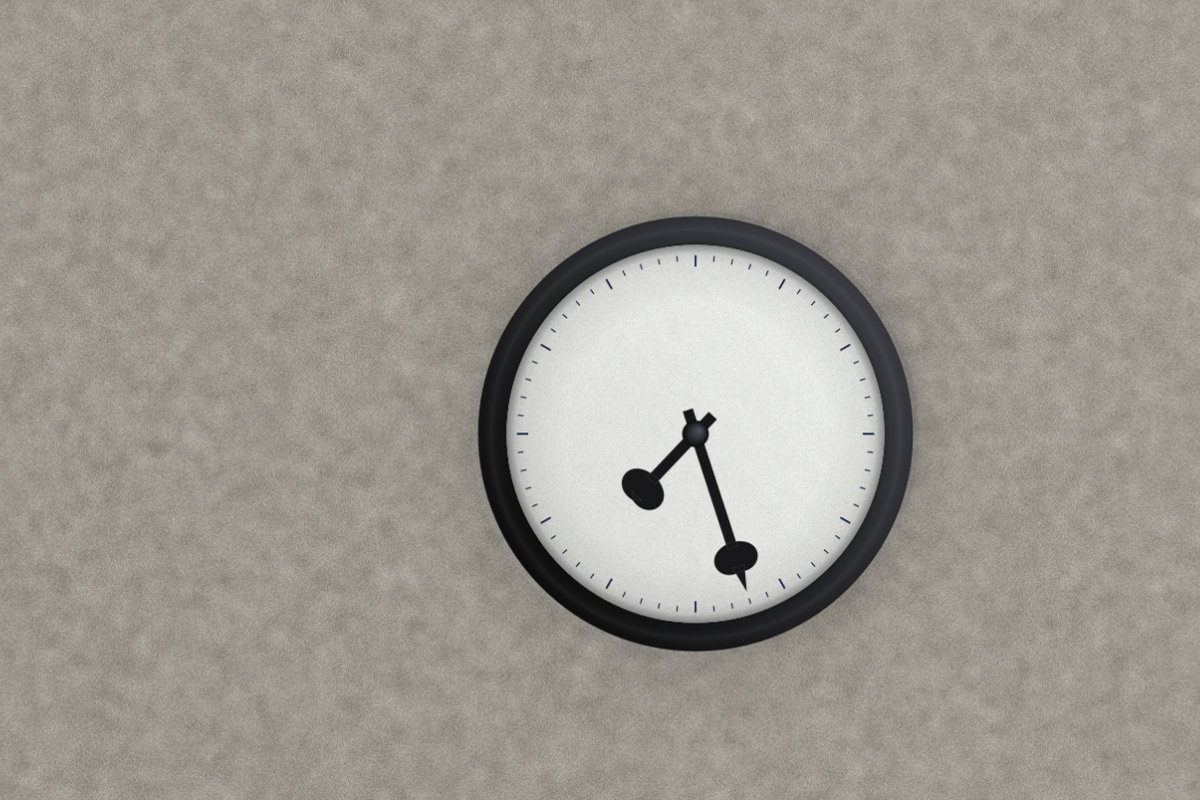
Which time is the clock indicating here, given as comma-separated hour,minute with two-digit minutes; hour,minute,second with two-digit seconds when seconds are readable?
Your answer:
7,27
